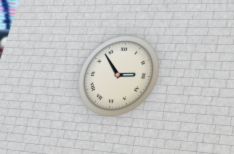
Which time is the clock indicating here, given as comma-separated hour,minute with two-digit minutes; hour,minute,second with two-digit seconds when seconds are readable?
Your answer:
2,53
